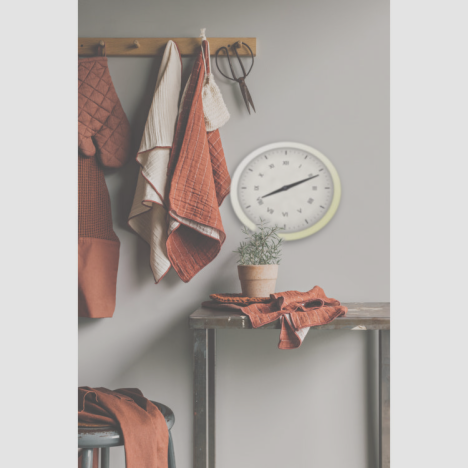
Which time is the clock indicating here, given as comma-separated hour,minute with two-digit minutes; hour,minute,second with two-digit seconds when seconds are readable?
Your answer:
8,11
